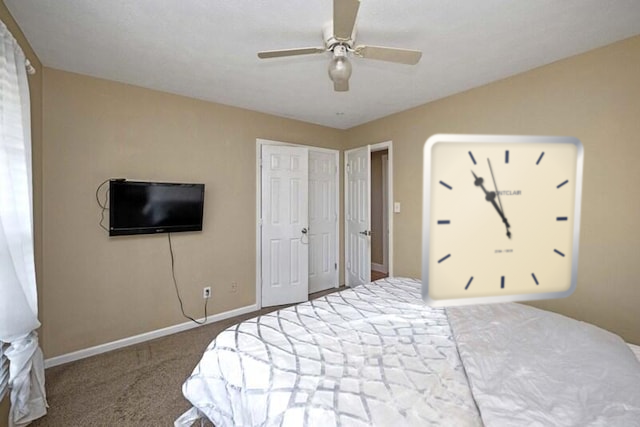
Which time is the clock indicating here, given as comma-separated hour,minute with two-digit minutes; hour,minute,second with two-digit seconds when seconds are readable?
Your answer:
10,53,57
